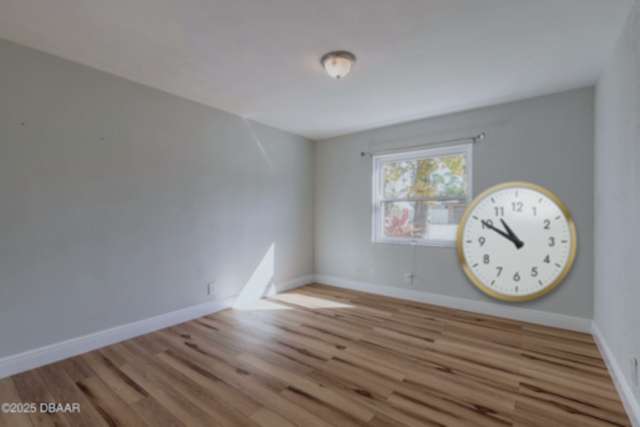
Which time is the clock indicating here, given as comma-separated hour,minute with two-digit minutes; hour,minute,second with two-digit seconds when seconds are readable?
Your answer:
10,50
